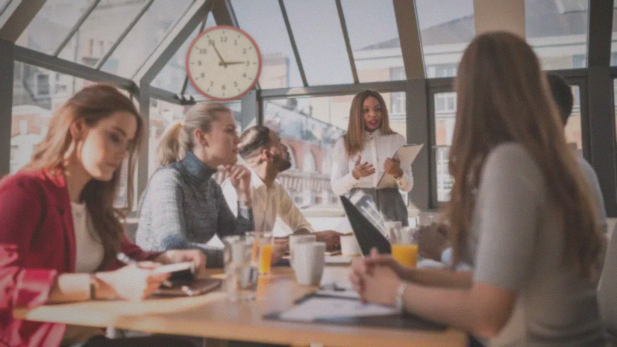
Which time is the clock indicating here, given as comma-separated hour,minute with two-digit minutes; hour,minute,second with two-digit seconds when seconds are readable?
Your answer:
2,55
